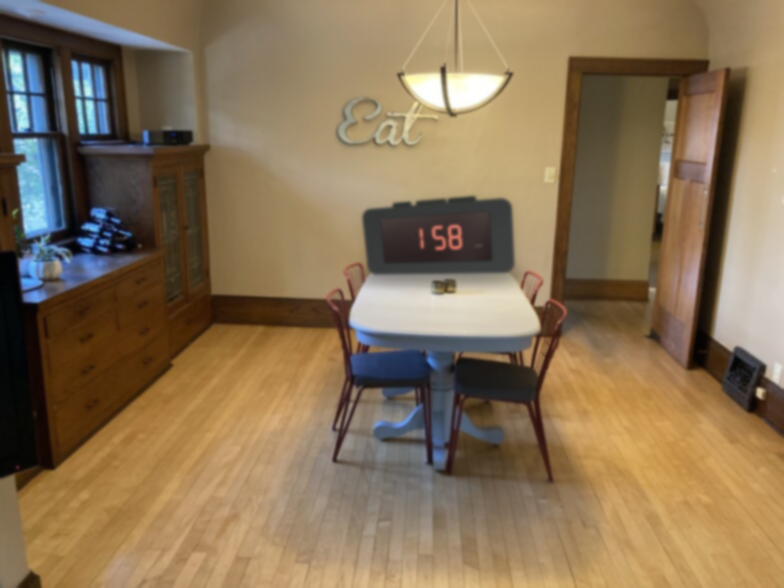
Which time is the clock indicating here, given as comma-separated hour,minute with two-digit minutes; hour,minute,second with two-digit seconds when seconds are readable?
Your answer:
1,58
